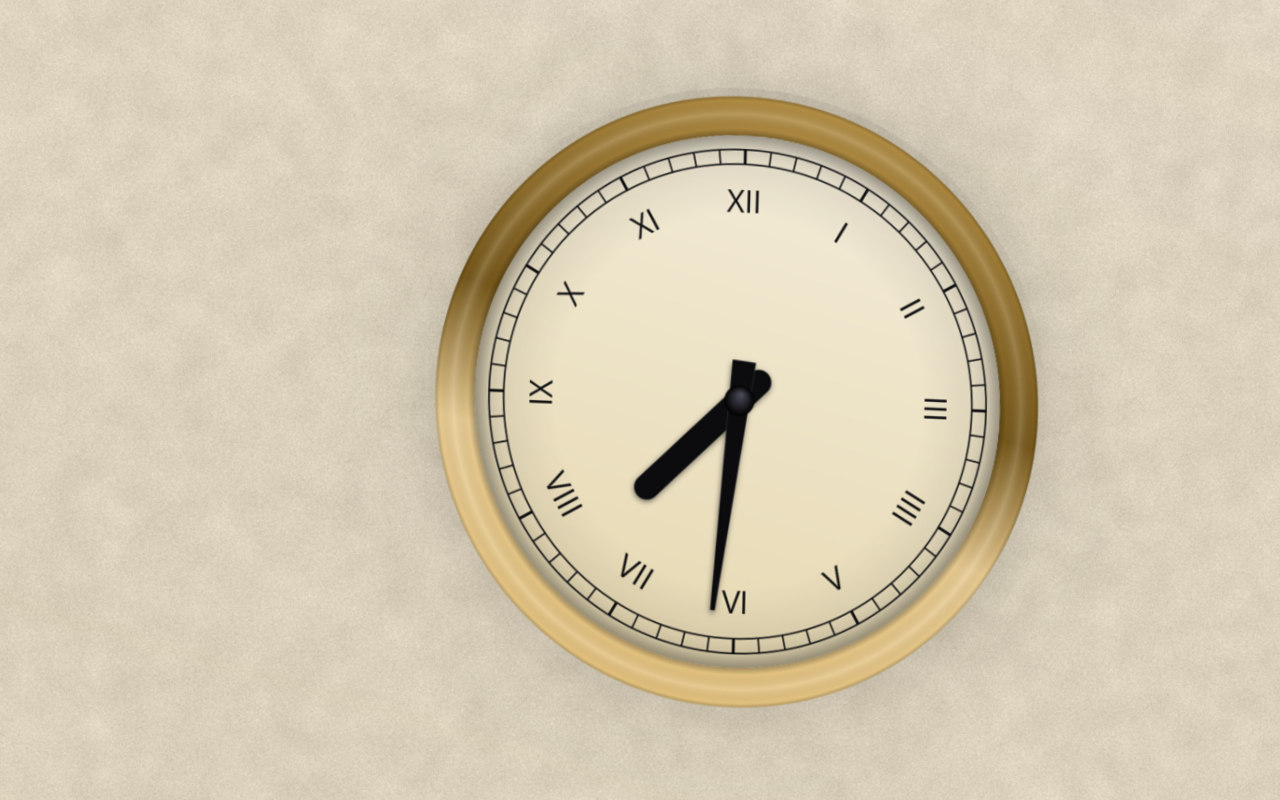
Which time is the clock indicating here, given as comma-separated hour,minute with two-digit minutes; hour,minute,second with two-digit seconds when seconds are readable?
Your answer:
7,31
